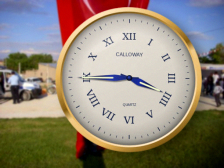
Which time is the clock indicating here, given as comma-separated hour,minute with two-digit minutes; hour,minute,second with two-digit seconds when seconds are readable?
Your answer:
3,45
